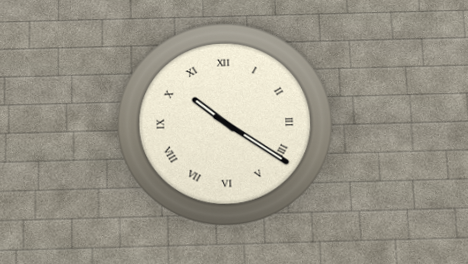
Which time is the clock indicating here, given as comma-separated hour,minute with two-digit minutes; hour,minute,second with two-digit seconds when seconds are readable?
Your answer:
10,21
